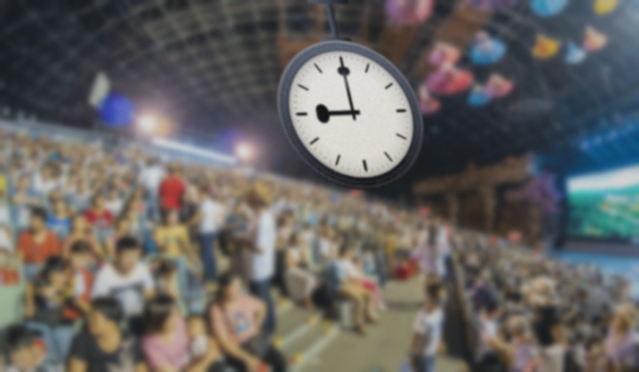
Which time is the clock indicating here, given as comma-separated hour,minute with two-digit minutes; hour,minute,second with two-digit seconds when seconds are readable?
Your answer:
9,00
